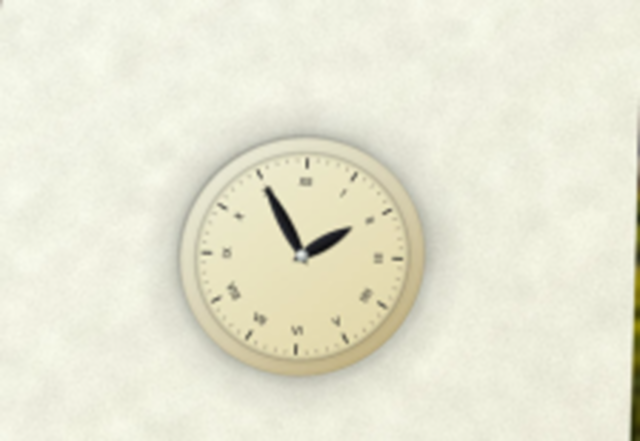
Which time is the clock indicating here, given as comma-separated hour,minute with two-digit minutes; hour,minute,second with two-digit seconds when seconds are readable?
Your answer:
1,55
